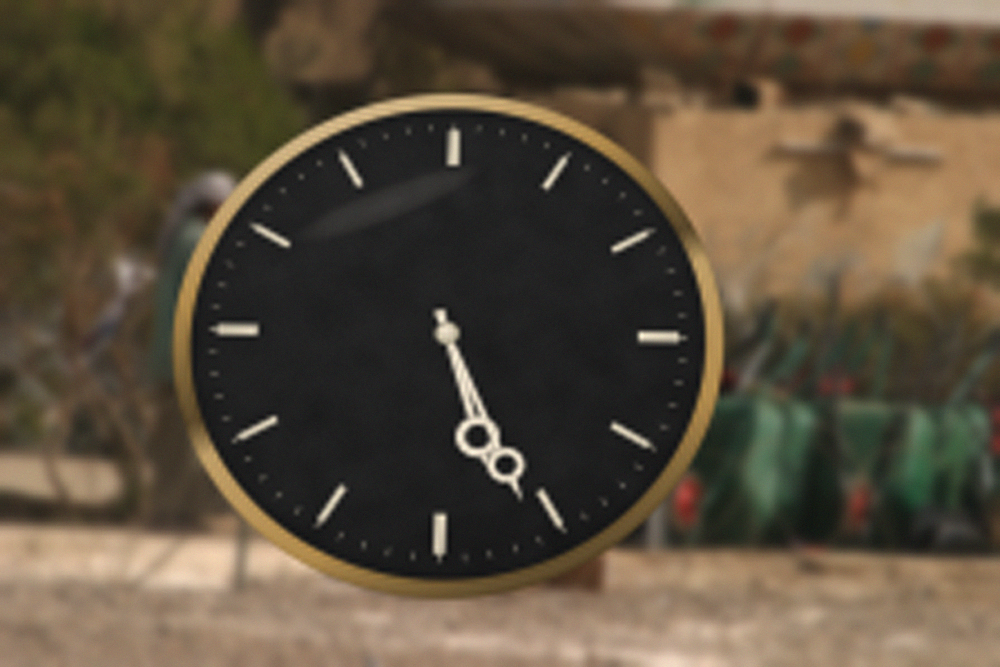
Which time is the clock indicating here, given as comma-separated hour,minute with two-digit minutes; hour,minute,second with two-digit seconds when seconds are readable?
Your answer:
5,26
